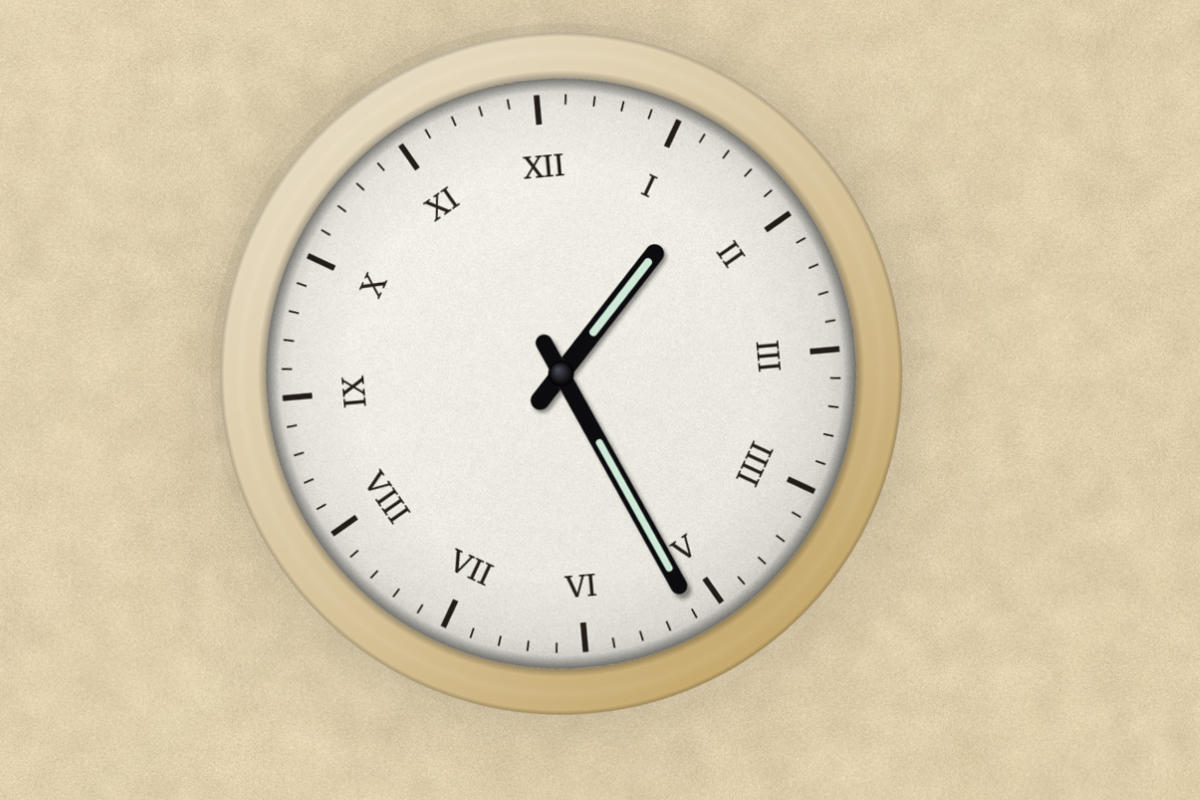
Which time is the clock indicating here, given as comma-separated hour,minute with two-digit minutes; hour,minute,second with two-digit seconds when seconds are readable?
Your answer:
1,26
